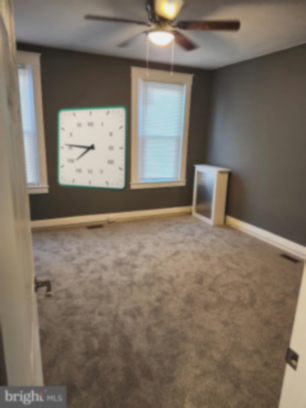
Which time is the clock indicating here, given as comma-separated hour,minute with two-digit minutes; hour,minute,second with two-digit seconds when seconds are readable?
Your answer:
7,46
